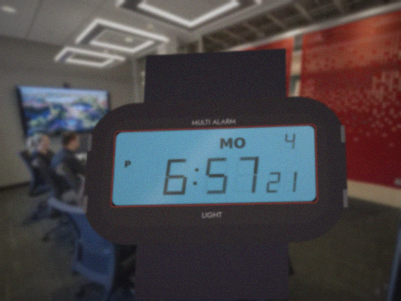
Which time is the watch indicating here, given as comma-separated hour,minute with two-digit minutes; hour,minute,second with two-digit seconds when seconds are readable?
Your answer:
6,57,21
